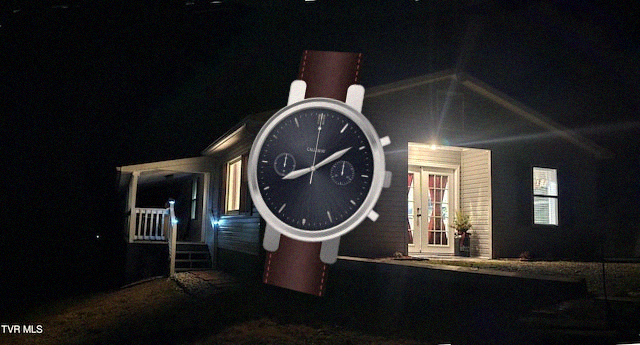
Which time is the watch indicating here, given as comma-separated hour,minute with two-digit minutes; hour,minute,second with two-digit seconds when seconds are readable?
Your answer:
8,09
